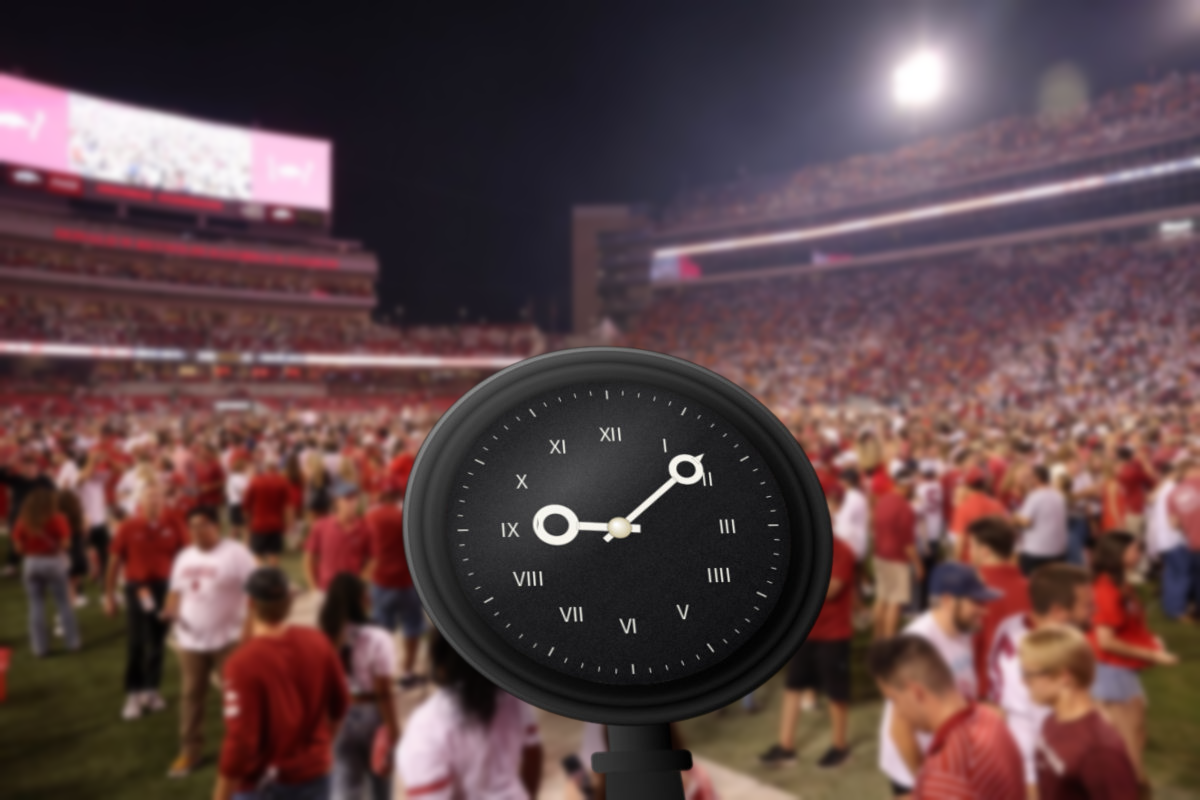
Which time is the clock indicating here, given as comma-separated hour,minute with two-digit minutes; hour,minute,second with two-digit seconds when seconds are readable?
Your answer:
9,08
